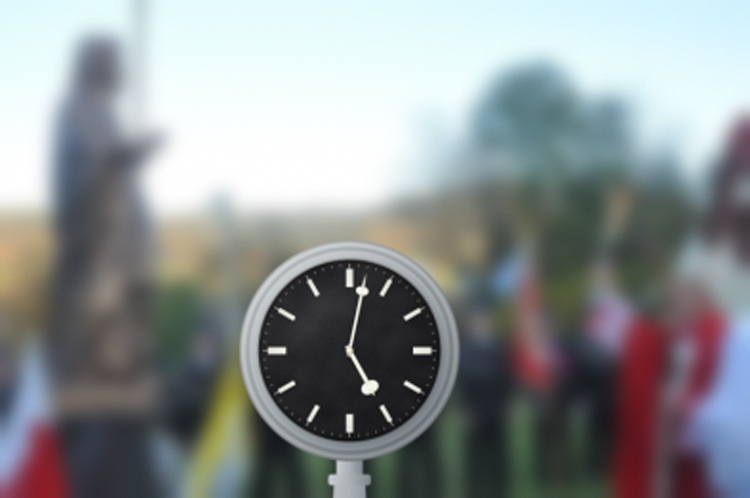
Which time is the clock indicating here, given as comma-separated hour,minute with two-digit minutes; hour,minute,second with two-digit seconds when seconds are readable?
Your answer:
5,02
